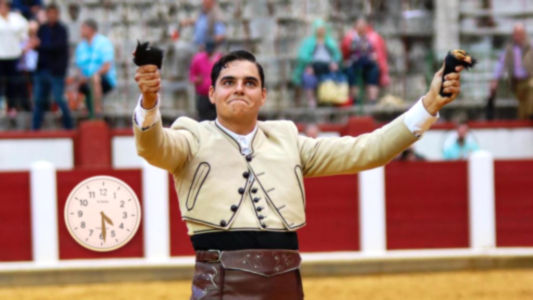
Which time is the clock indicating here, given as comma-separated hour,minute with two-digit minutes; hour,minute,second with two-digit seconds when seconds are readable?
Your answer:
4,29
